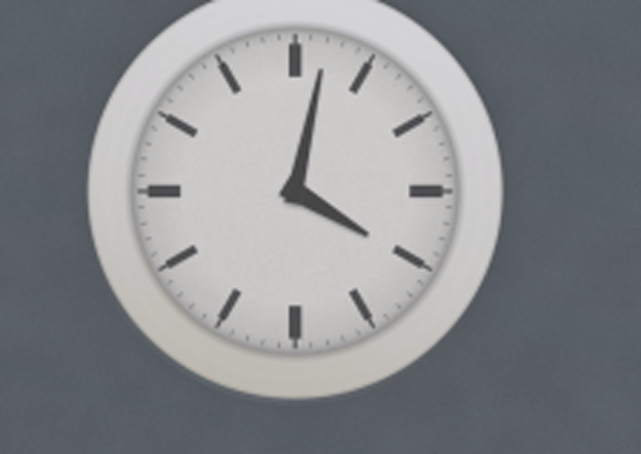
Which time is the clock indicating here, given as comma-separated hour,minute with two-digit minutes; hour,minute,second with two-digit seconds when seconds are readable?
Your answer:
4,02
